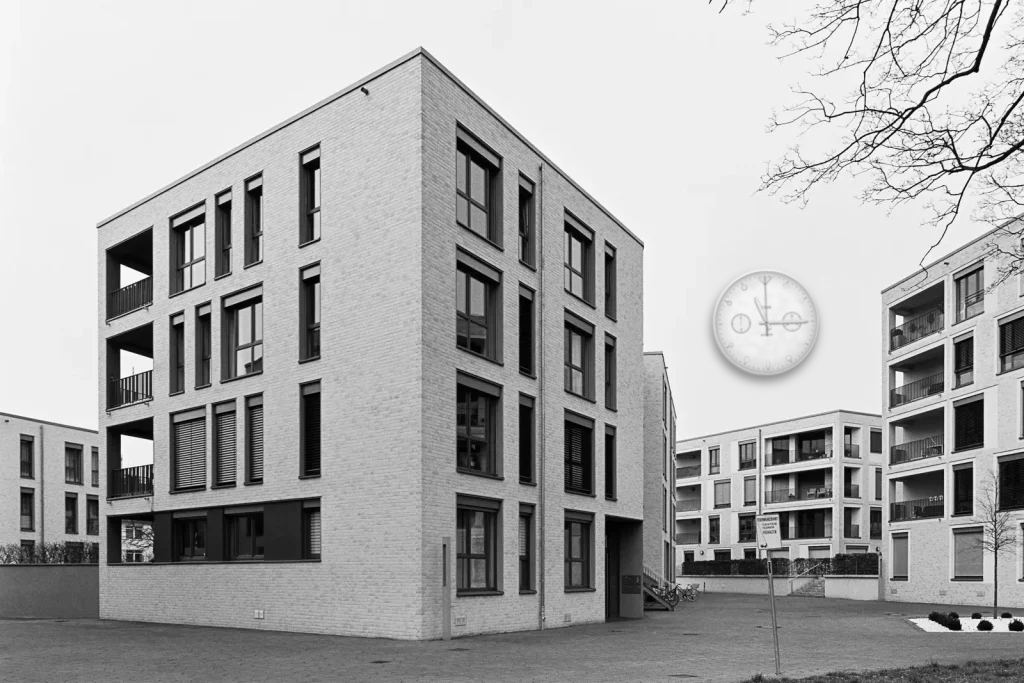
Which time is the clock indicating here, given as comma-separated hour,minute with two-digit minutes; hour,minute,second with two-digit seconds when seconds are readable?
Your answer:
11,15
